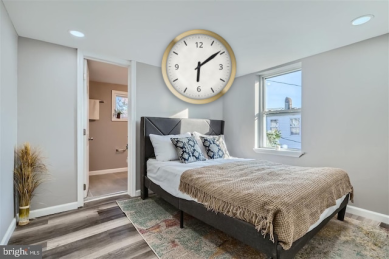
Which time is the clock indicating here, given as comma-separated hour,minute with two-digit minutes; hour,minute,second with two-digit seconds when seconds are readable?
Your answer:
6,09
